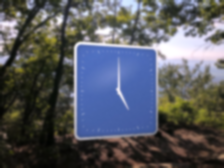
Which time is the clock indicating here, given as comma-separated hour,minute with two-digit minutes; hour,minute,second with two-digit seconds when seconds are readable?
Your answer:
5,00
